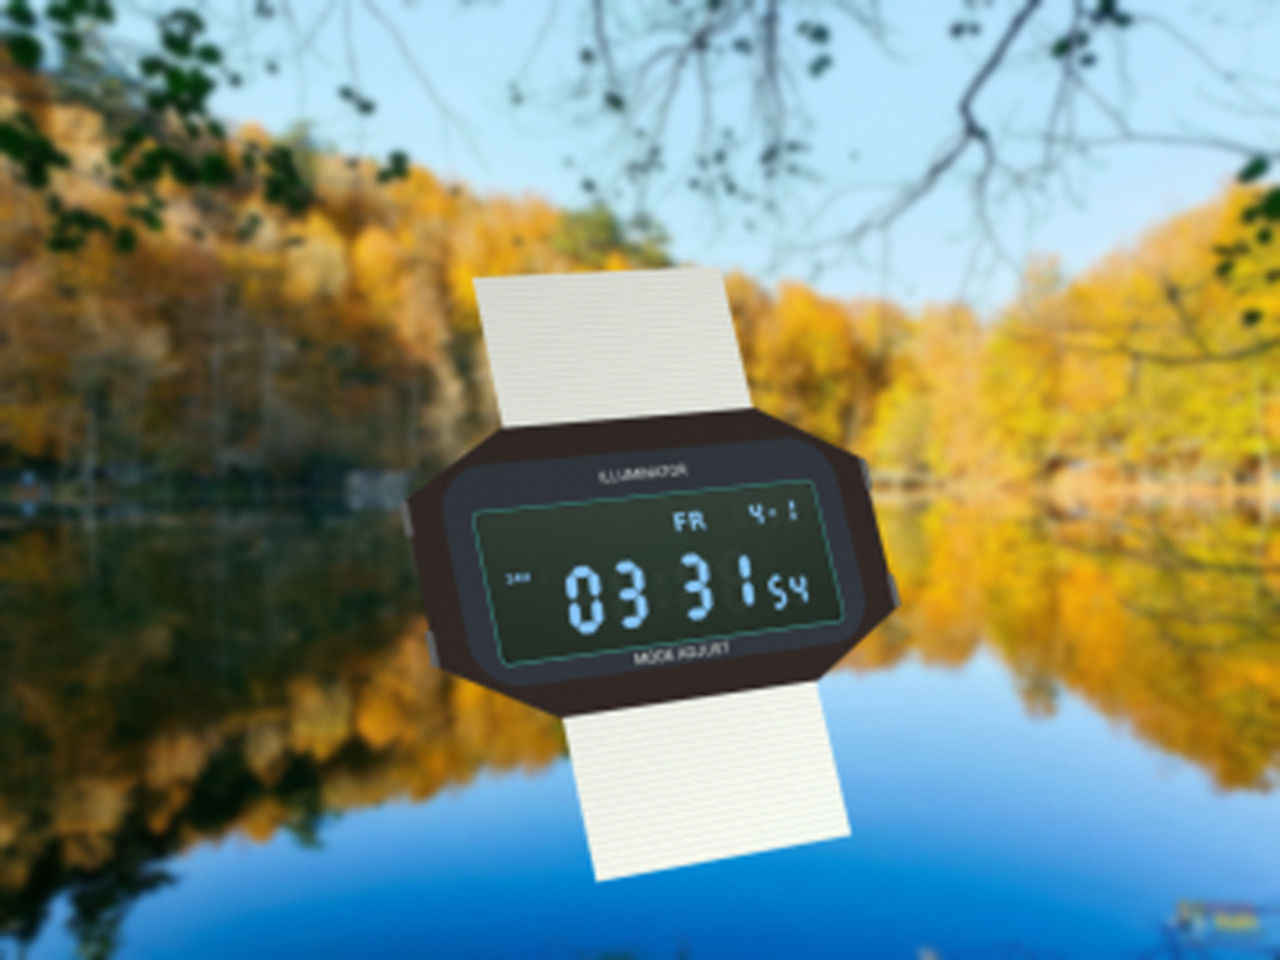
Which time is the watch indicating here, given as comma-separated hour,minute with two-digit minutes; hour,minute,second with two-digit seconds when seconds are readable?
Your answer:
3,31,54
